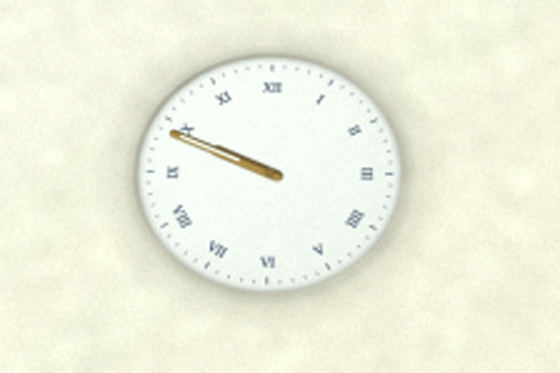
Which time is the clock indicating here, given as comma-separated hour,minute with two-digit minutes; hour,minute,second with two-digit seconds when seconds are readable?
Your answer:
9,49
